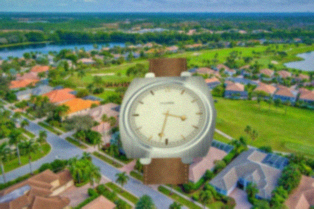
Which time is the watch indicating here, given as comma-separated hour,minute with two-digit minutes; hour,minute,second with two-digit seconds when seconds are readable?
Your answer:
3,32
